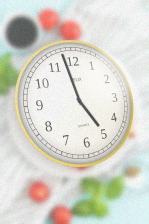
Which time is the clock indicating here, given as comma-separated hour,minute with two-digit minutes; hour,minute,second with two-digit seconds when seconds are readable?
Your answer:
4,58
